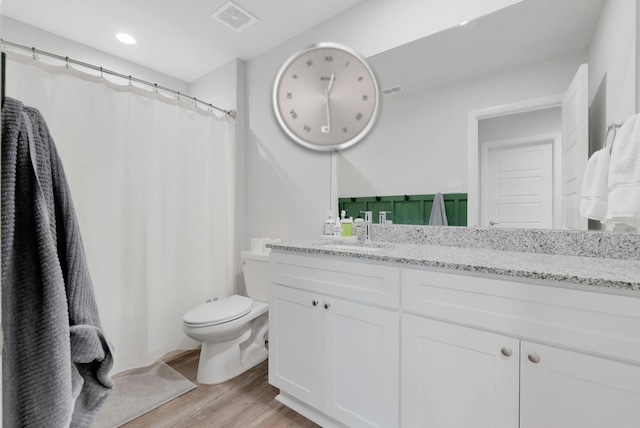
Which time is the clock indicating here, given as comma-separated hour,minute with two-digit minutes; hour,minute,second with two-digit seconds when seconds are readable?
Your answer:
12,29
